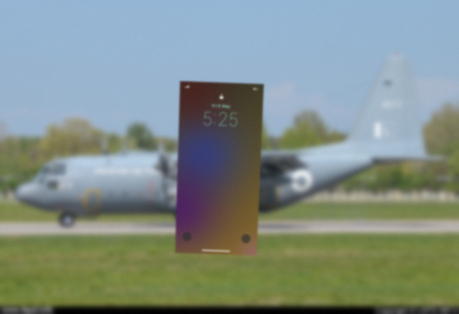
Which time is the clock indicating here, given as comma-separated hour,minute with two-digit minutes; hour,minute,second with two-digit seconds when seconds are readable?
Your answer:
5,25
